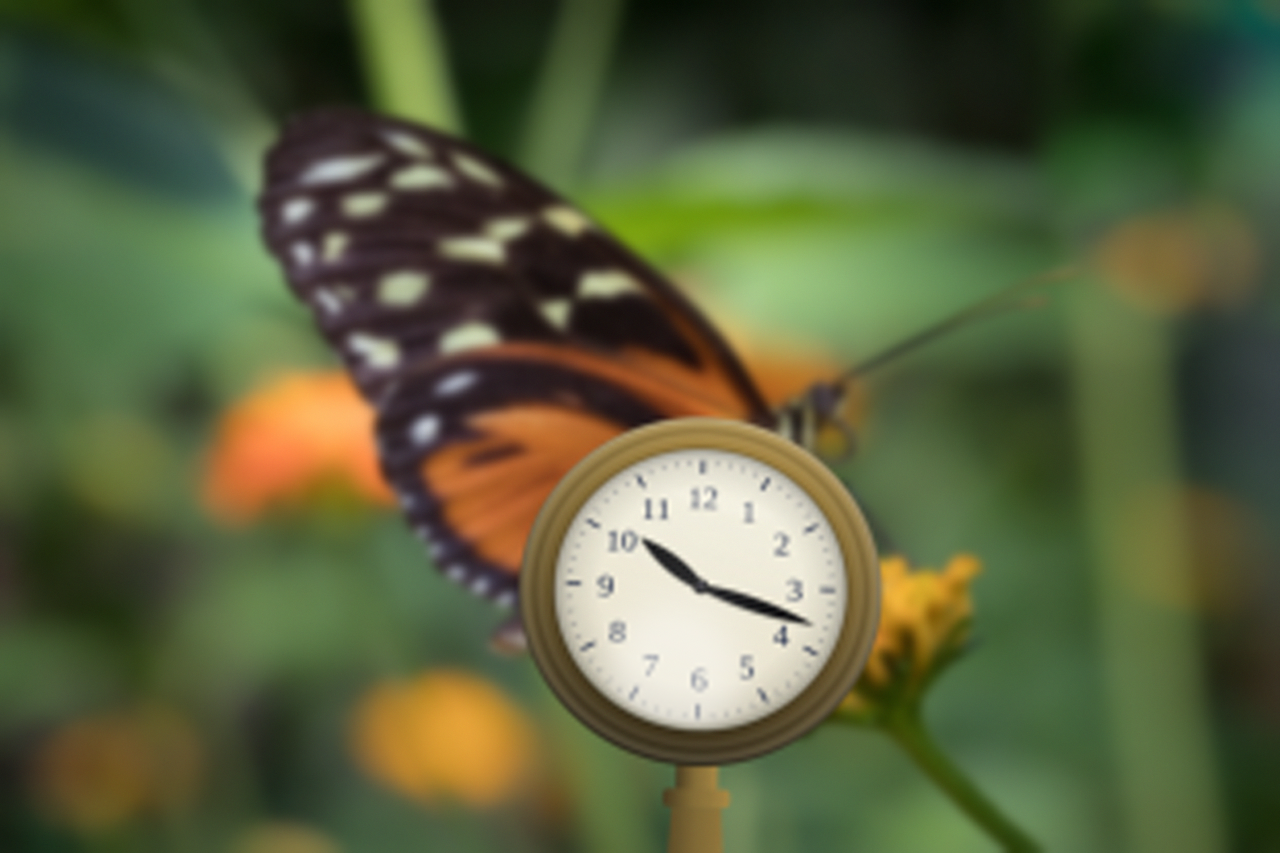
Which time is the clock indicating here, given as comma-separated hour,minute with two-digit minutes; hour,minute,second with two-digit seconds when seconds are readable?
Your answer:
10,18
